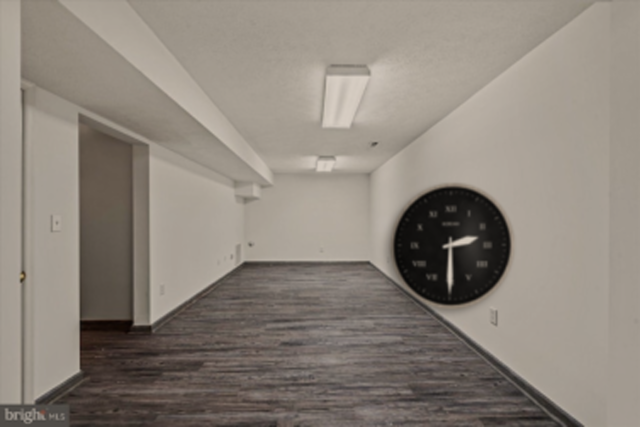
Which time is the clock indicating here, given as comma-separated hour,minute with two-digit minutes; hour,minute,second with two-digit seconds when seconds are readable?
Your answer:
2,30
